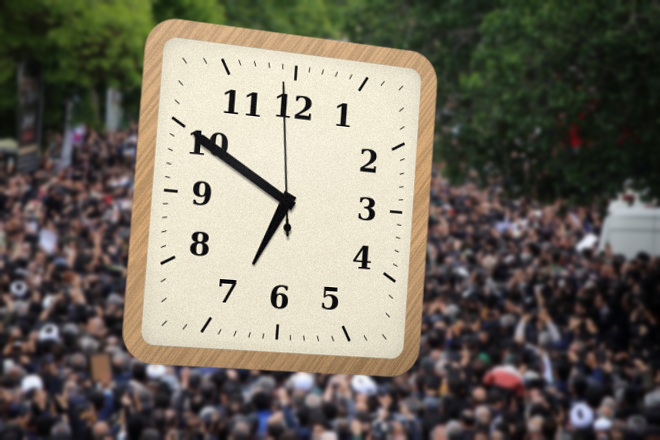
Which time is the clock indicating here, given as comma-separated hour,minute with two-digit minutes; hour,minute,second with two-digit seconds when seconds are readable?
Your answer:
6,49,59
